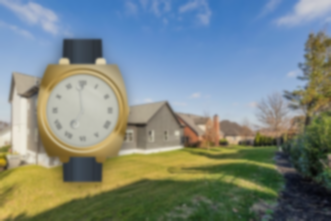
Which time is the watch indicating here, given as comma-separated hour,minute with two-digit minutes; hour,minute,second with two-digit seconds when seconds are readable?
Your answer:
6,59
